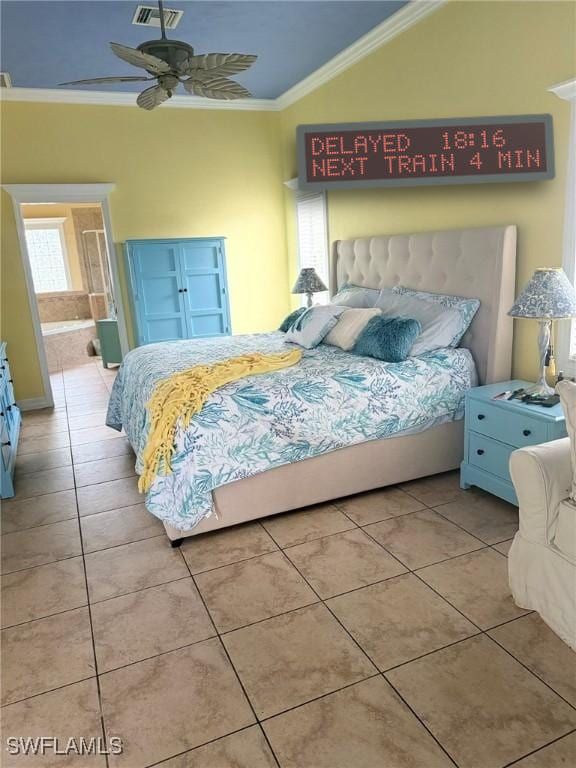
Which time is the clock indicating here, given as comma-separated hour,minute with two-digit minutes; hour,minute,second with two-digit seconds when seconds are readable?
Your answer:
18,16
